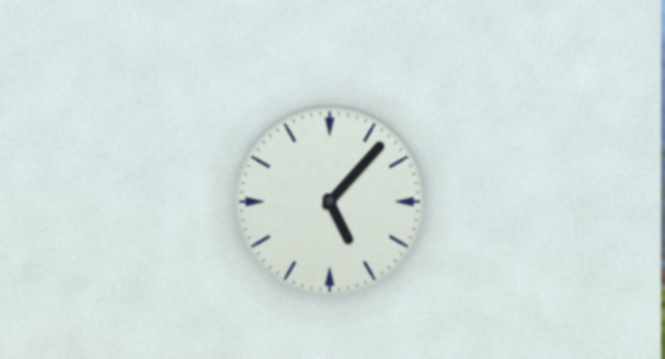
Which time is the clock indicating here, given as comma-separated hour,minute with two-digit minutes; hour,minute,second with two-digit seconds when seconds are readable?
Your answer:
5,07
